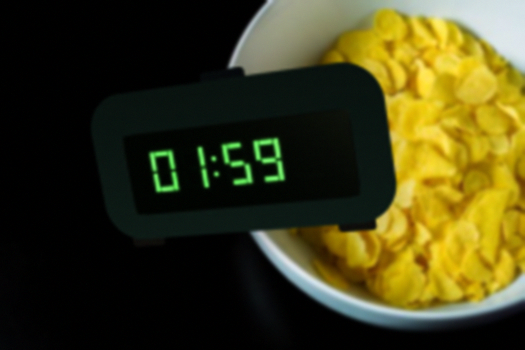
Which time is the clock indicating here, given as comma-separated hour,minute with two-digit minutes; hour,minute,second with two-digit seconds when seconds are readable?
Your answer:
1,59
